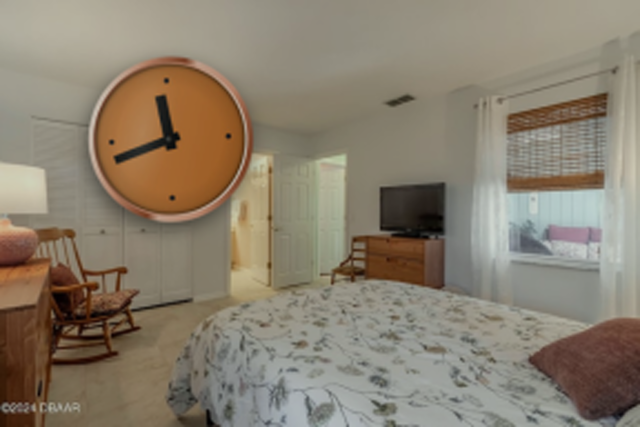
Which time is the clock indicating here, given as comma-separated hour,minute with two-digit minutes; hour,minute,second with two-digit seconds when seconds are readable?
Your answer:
11,42
